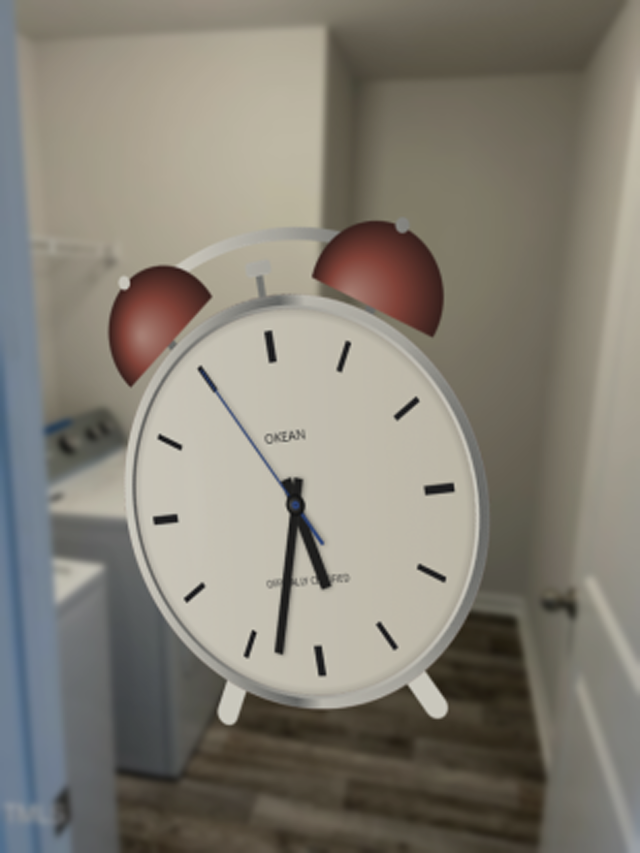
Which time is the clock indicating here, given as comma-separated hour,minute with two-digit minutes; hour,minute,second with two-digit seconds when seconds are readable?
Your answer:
5,32,55
